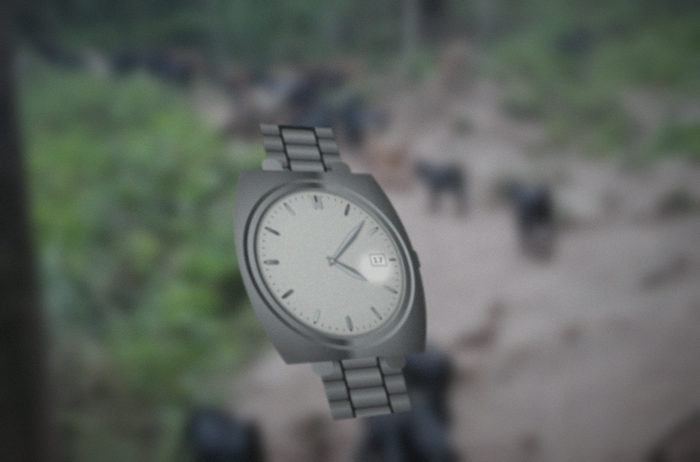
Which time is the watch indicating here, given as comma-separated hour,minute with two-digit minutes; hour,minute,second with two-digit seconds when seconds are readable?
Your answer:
4,08
